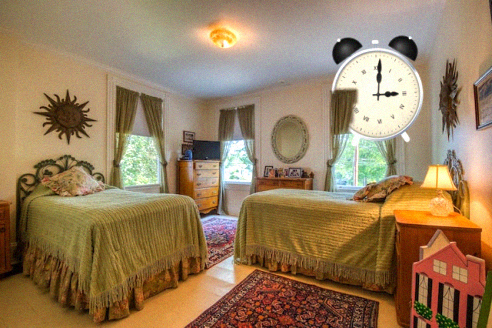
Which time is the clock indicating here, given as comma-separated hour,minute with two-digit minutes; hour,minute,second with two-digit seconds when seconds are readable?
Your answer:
3,01
